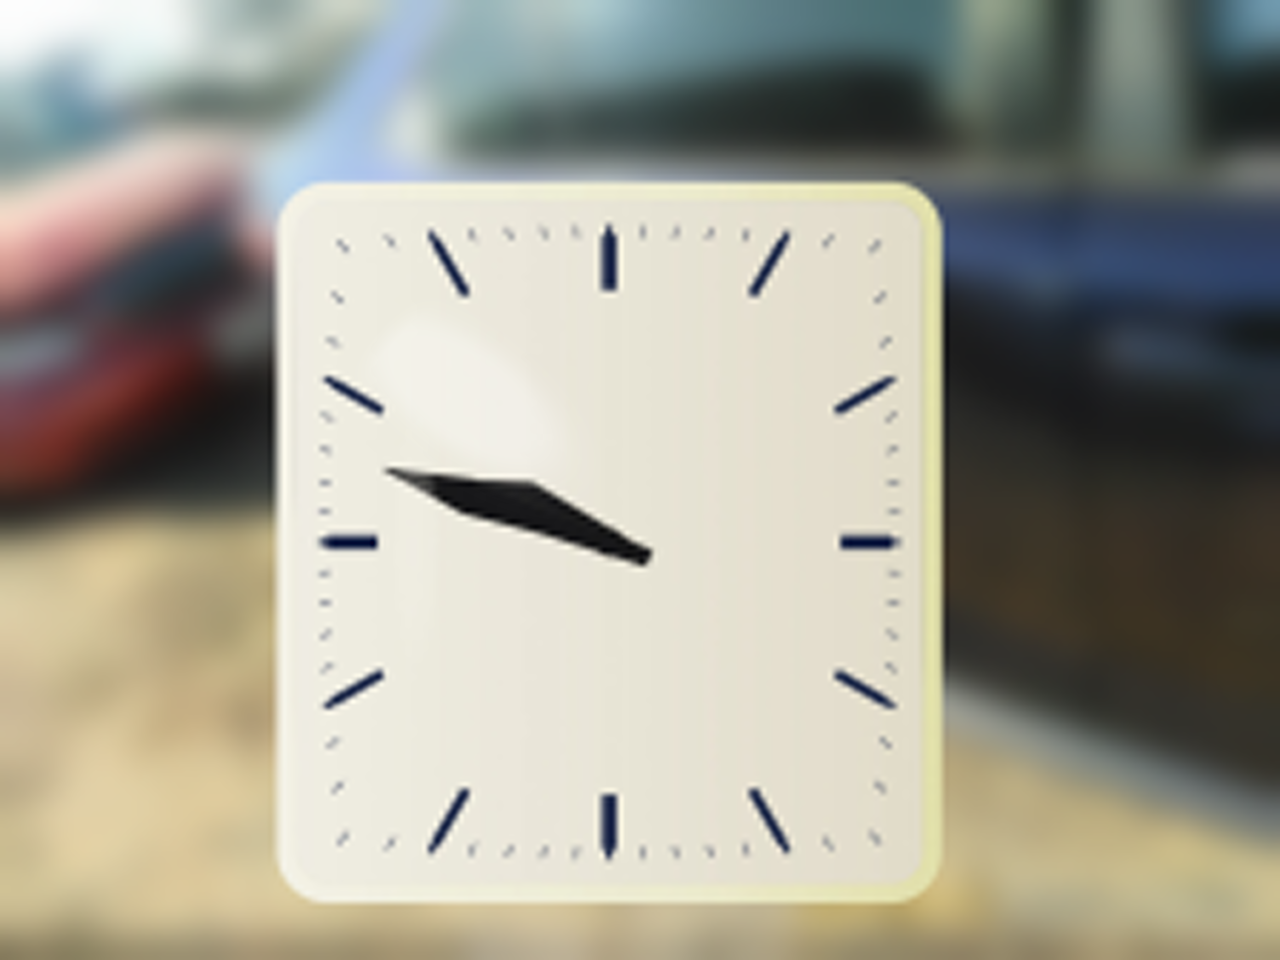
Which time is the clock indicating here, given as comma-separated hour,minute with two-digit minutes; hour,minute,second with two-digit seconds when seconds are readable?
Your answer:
9,48
